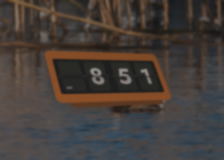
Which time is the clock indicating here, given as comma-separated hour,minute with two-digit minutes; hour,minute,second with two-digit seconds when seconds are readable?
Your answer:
8,51
